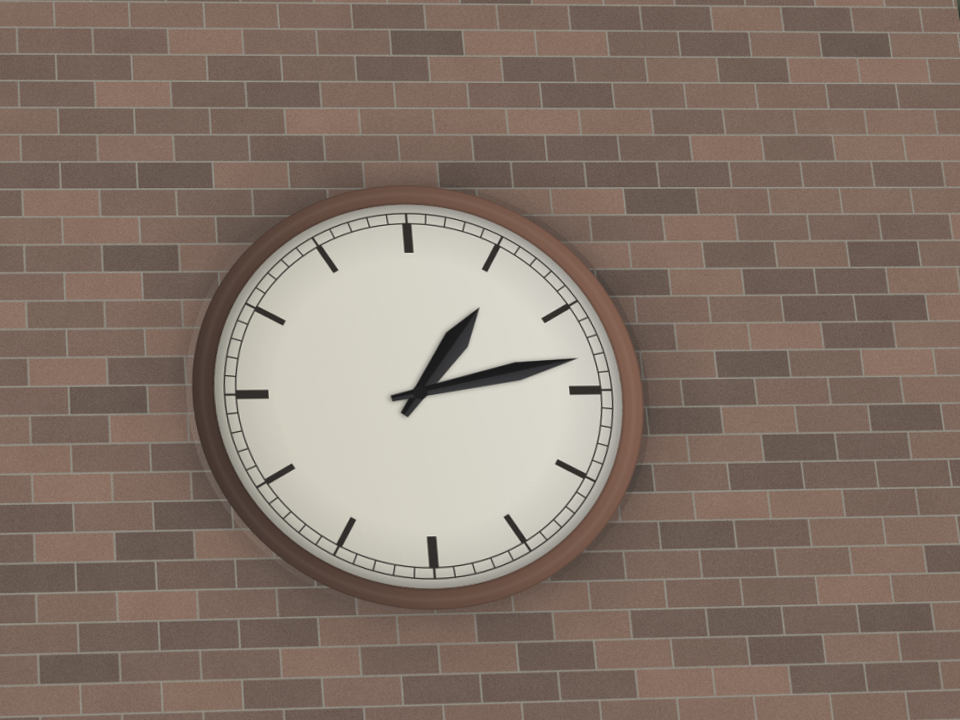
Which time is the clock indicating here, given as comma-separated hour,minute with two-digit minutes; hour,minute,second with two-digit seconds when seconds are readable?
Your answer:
1,13
